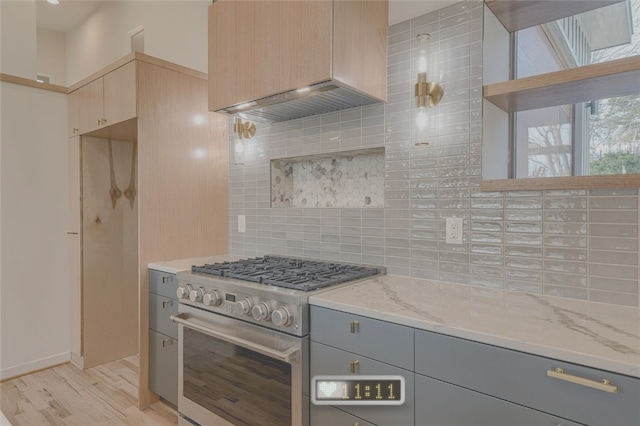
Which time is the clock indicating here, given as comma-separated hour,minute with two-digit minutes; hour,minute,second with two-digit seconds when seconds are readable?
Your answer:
11,11
